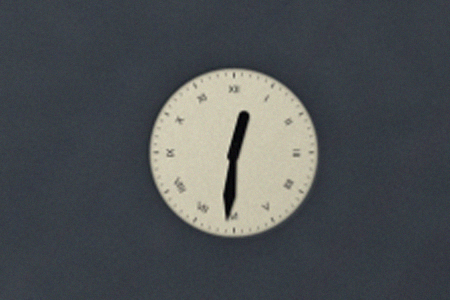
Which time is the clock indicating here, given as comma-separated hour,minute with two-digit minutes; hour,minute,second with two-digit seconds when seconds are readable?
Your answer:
12,31
